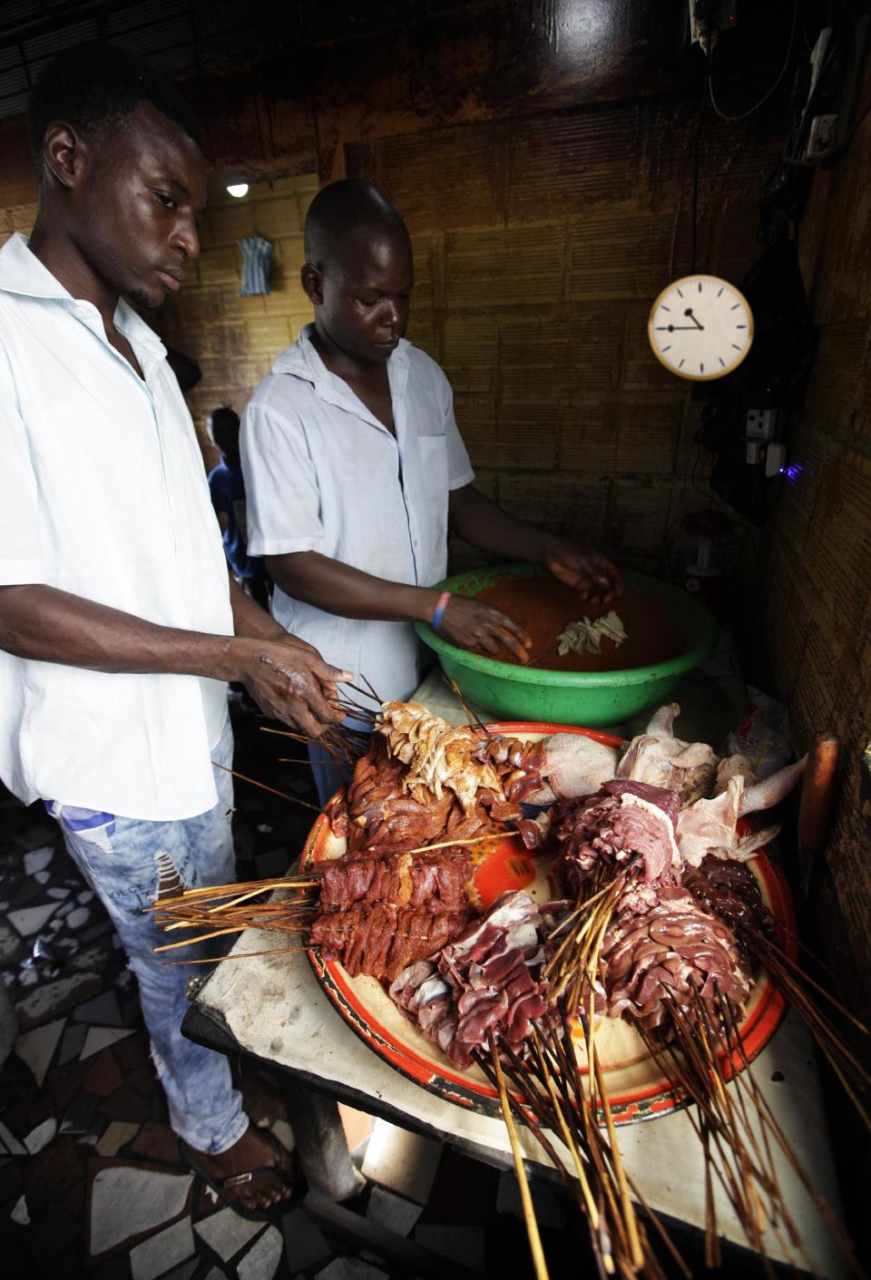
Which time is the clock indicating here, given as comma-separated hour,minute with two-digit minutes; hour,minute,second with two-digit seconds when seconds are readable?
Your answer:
10,45
